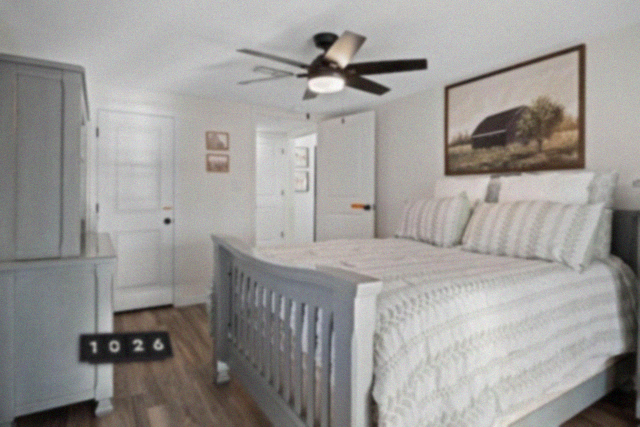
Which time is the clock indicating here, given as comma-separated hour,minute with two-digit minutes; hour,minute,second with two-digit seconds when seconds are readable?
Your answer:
10,26
